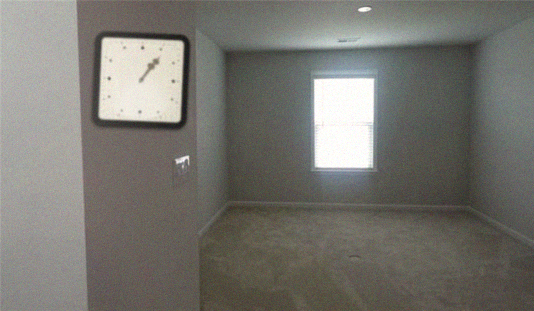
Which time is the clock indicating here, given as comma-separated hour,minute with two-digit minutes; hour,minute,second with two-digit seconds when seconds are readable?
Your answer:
1,06
